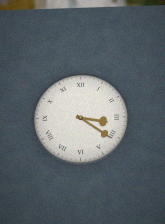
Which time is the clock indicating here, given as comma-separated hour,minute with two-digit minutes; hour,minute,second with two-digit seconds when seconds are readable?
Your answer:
3,21
